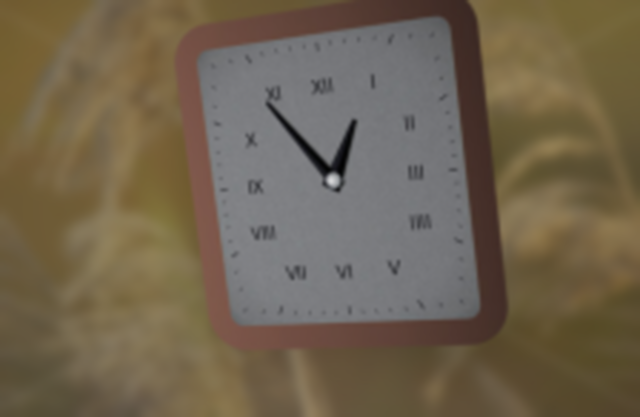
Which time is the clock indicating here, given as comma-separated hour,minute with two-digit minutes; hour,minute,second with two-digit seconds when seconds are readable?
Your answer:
12,54
